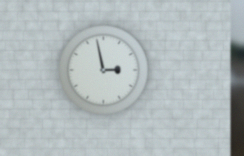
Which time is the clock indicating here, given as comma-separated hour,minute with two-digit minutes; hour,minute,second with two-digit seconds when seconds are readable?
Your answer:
2,58
